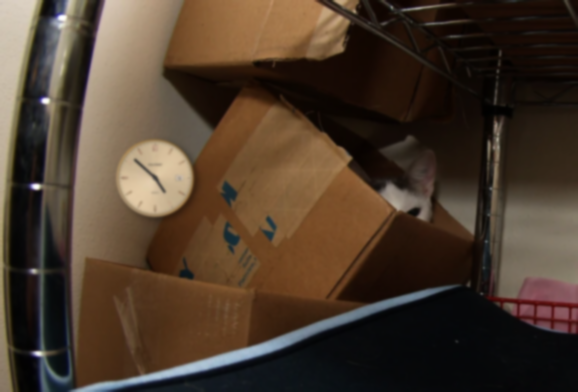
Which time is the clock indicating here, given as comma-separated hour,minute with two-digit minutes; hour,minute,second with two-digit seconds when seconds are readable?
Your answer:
4,52
